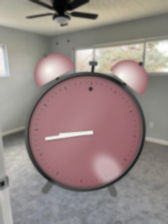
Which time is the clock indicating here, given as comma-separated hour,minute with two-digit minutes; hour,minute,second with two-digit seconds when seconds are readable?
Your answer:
8,43
